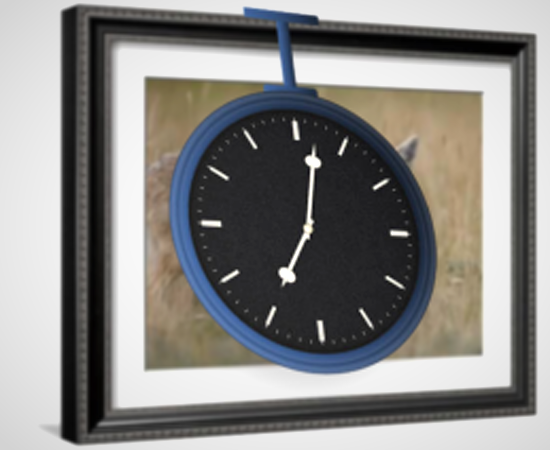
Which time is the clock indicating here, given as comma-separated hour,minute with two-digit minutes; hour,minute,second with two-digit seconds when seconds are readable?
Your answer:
7,02
